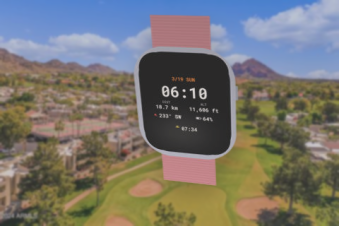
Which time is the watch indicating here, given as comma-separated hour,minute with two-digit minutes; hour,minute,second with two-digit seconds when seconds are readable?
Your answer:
6,10
